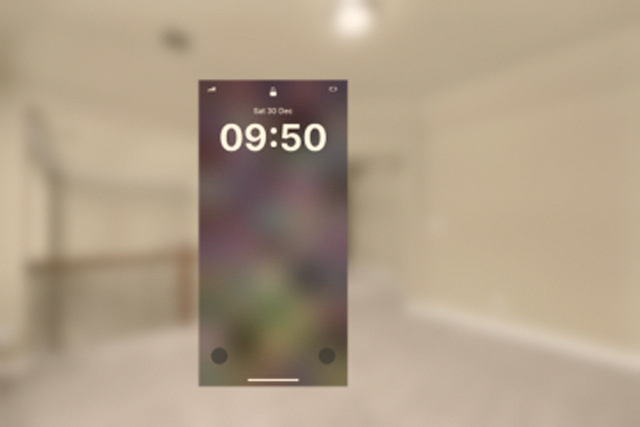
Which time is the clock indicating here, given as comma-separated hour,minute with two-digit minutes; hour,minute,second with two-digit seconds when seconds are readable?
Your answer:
9,50
